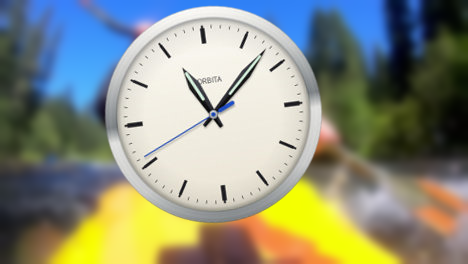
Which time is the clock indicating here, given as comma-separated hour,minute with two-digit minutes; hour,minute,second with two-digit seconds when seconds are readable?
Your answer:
11,07,41
